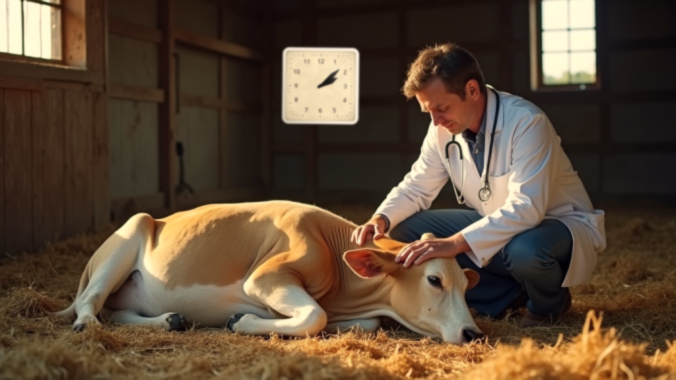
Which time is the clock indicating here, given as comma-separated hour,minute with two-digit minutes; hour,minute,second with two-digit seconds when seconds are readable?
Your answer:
2,08
